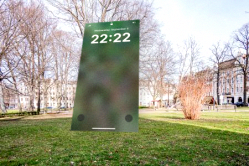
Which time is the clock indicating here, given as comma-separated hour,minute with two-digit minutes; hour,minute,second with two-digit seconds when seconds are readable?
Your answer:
22,22
